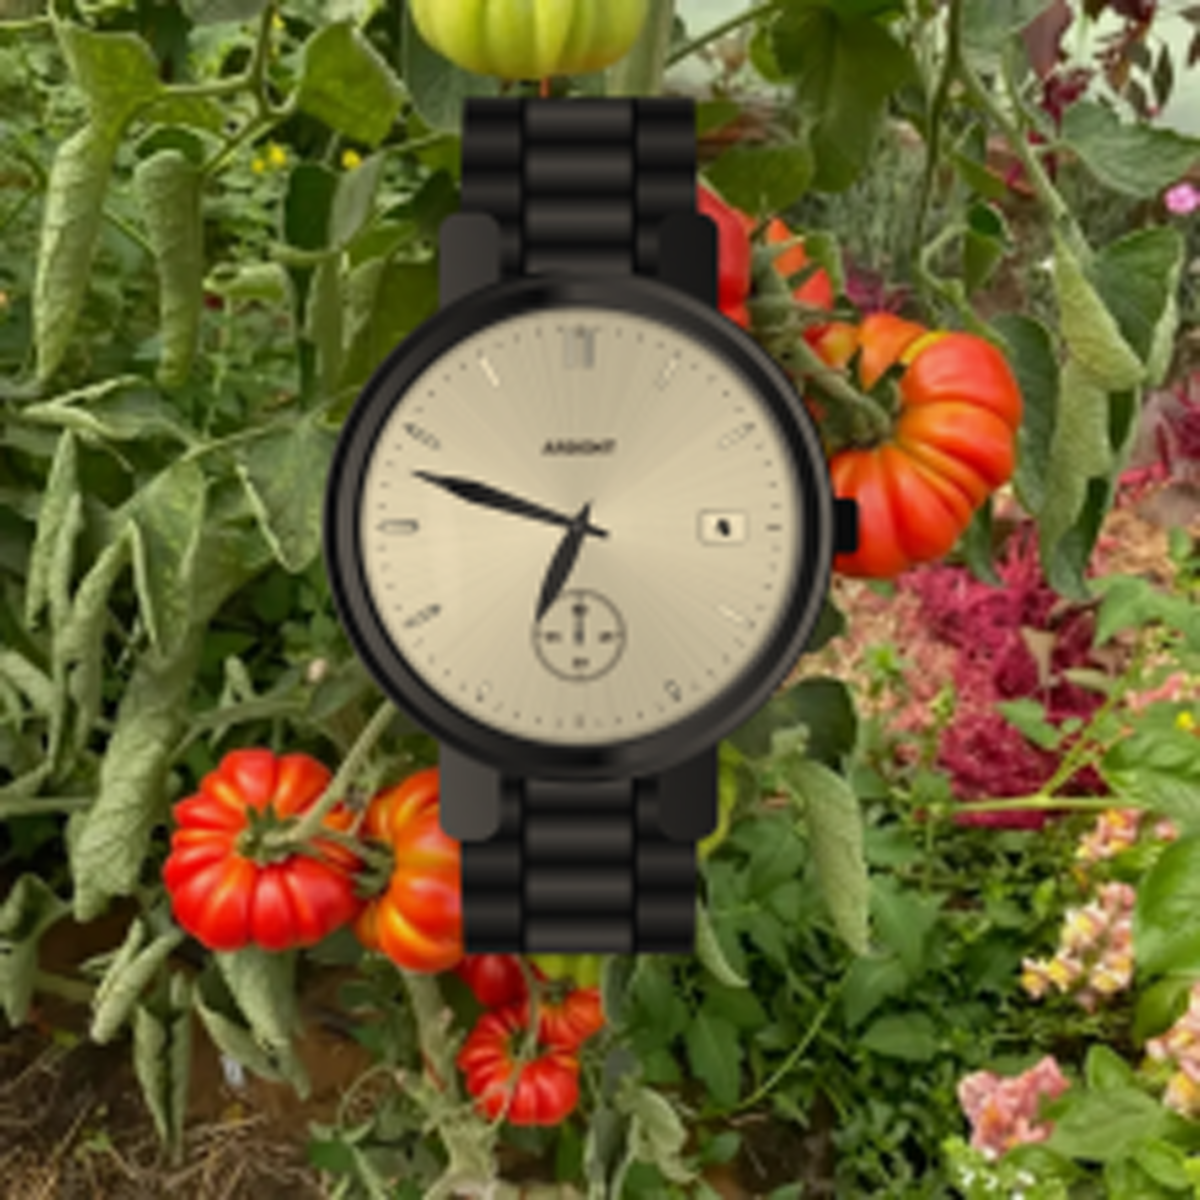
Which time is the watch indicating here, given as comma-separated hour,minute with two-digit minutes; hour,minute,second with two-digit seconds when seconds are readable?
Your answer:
6,48
